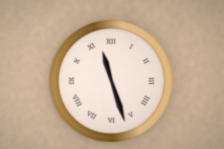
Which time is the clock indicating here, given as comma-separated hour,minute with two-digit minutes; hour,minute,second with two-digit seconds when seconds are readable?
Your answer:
11,27
